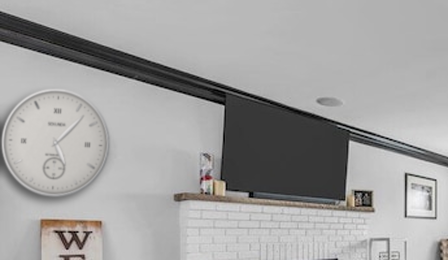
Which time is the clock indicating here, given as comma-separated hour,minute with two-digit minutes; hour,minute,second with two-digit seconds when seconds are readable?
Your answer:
5,07
